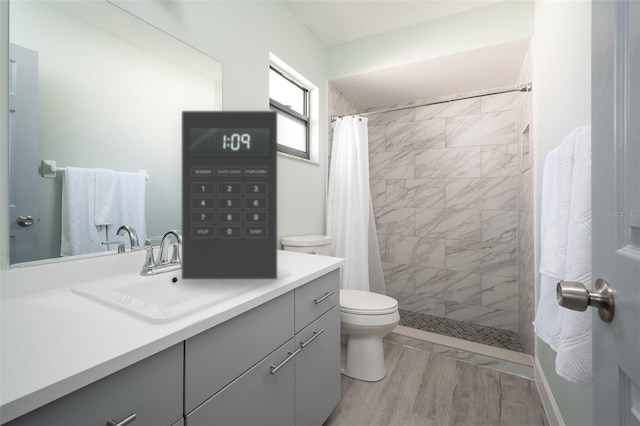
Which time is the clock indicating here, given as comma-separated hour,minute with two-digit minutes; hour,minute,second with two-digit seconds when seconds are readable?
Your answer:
1,09
